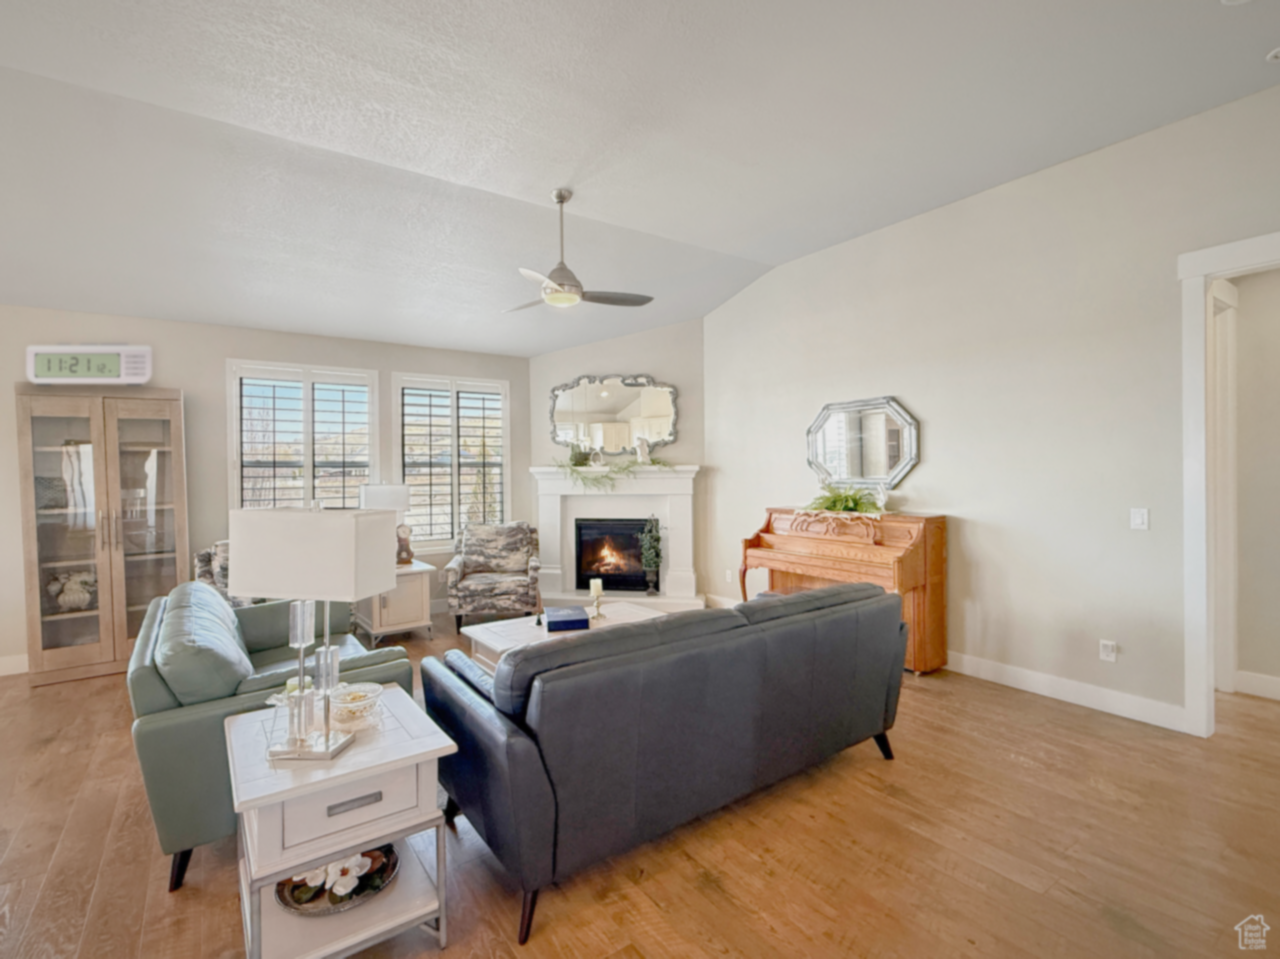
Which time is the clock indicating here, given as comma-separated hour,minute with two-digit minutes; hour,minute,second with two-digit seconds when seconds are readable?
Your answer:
11,21
